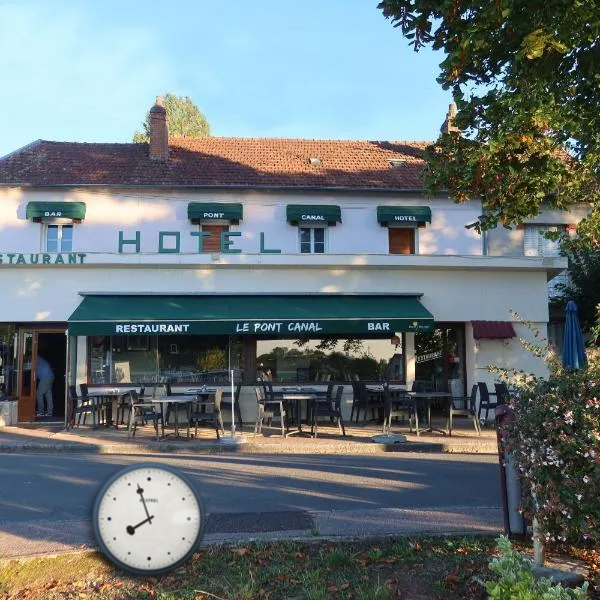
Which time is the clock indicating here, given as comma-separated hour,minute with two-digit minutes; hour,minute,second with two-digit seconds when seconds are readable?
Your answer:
7,57
